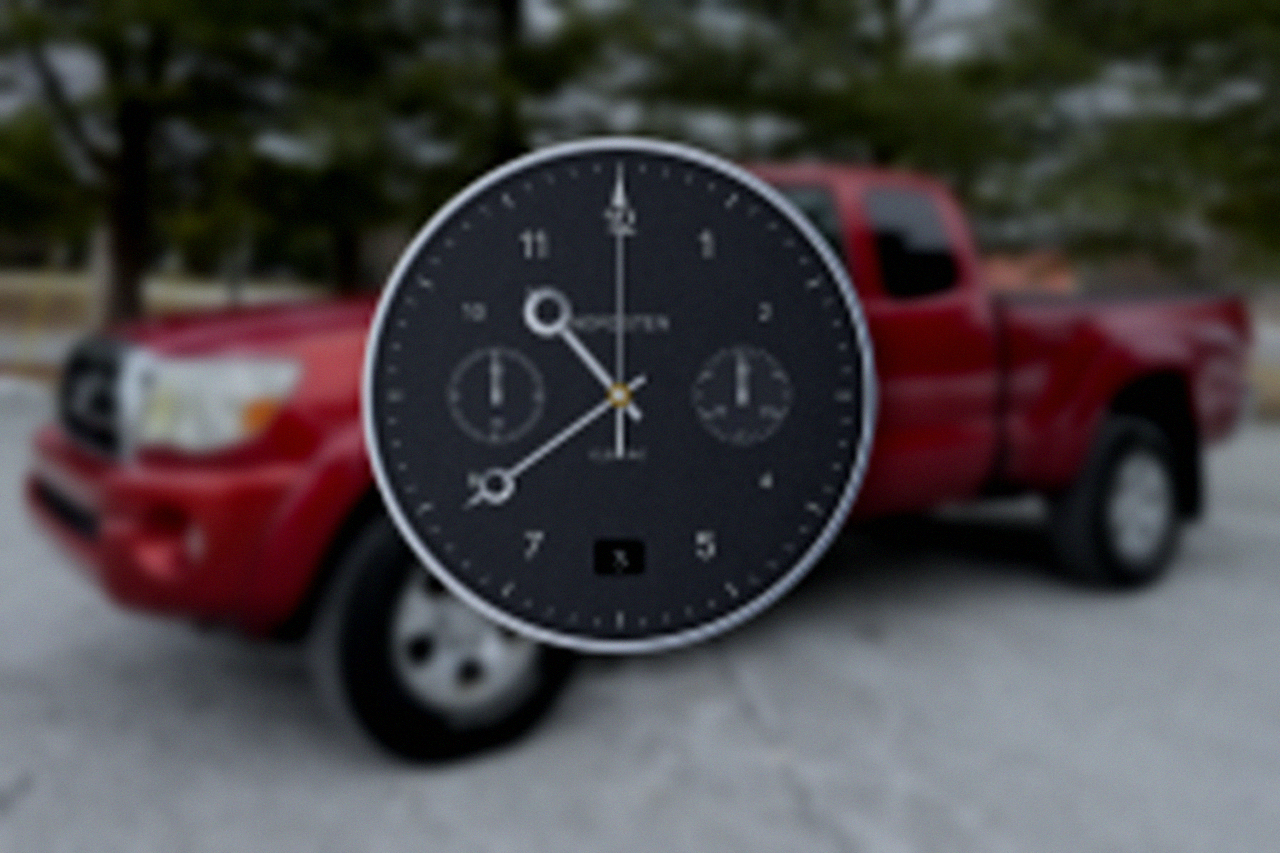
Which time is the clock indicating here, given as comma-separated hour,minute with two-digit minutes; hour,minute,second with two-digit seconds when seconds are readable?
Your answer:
10,39
